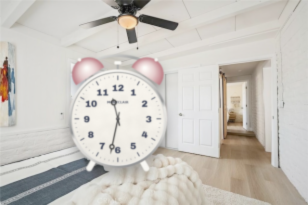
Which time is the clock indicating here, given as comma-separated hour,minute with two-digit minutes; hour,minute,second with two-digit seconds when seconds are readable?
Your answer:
11,32
